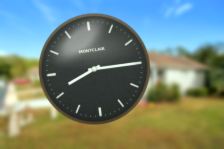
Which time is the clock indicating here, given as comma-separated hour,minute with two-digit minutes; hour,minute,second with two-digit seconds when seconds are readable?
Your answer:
8,15
